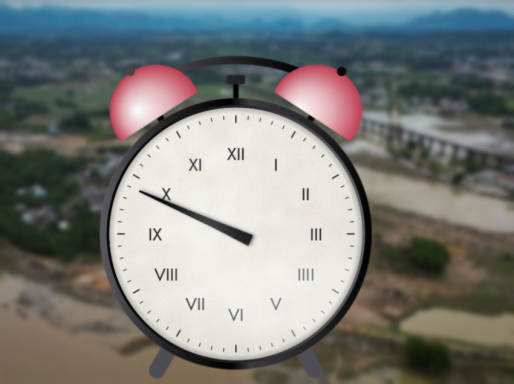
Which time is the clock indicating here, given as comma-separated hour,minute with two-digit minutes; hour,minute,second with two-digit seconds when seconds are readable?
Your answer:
9,49
